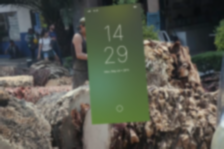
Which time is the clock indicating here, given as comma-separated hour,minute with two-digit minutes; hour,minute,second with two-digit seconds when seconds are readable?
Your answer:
14,29
